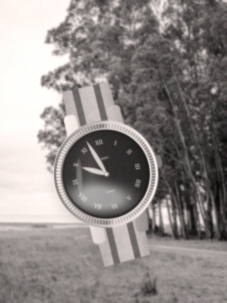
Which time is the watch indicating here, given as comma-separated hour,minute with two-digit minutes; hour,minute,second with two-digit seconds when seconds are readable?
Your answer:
9,57
